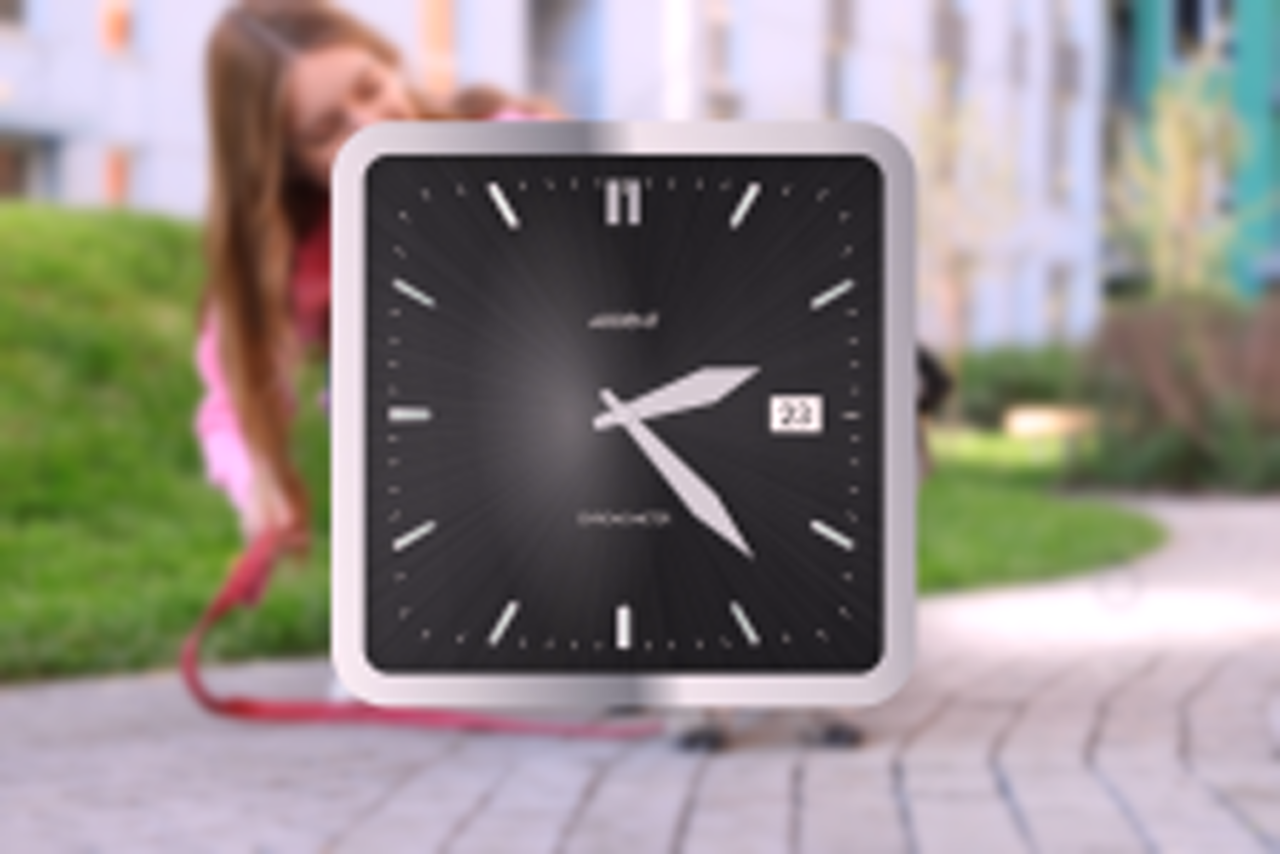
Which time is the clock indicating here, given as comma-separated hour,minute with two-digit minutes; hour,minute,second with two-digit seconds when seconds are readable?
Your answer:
2,23
